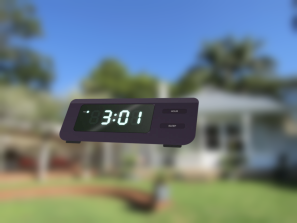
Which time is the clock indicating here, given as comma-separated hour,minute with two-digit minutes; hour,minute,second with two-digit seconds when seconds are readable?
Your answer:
3,01
